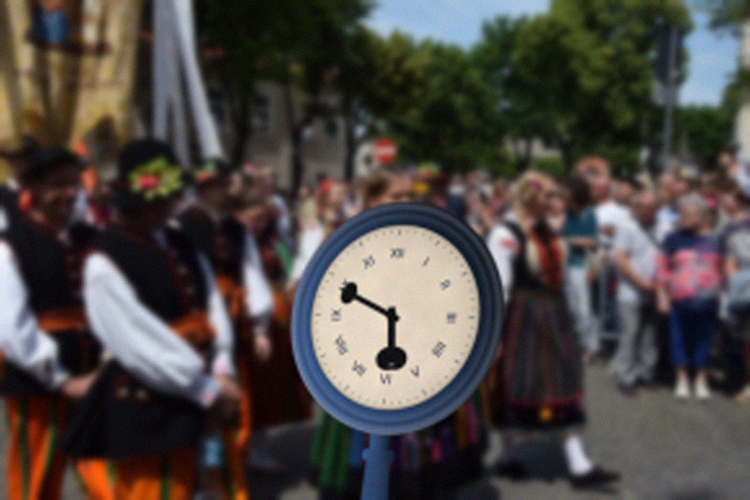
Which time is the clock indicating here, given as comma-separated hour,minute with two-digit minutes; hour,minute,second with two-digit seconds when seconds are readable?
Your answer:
5,49
